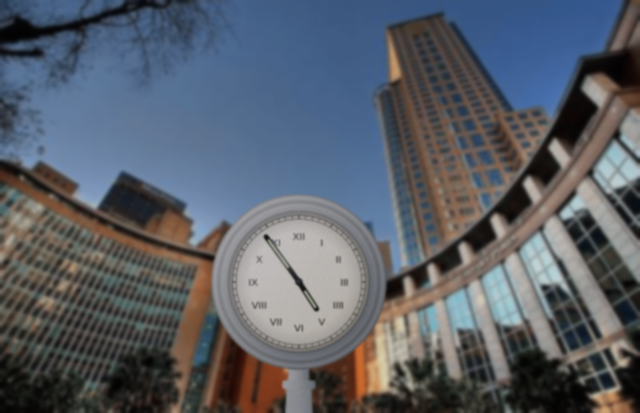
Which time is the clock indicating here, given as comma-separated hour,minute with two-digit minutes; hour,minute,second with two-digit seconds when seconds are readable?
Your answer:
4,54
